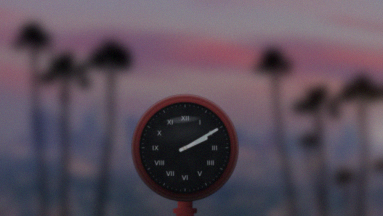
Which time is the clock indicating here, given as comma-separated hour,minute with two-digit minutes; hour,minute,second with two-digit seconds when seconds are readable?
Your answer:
2,10
